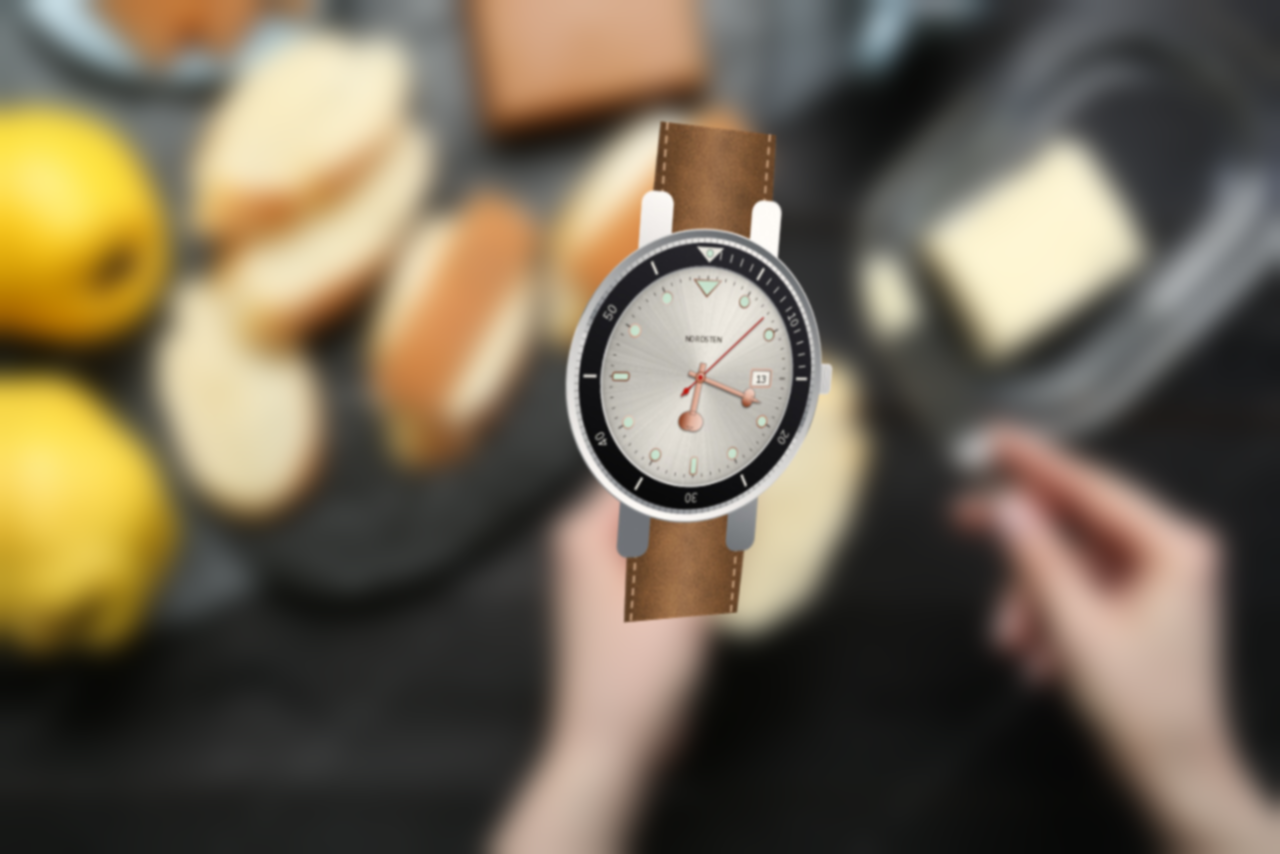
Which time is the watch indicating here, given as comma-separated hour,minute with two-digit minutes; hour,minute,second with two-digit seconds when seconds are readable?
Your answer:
6,18,08
